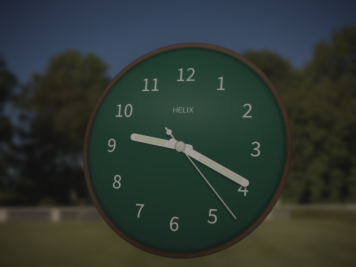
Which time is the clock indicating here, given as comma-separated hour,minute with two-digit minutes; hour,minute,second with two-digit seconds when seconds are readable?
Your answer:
9,19,23
